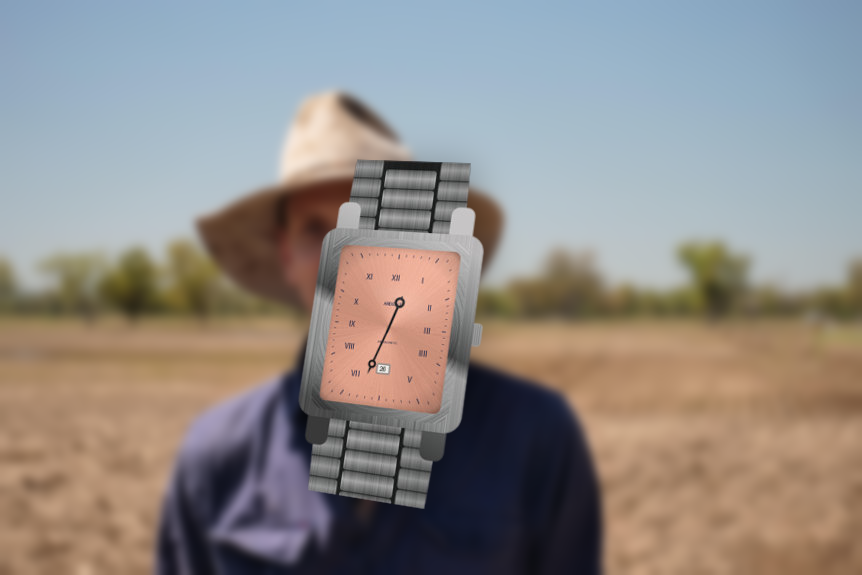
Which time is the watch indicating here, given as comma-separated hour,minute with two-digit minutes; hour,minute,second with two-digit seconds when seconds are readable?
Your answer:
12,33
